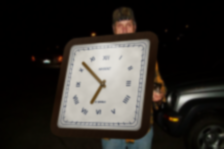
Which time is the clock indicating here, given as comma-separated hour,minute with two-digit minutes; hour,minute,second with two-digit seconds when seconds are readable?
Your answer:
6,52
